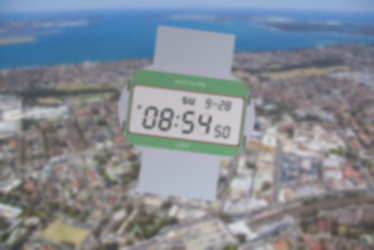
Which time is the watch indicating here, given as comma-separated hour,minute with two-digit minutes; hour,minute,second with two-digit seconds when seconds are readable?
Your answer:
8,54,50
